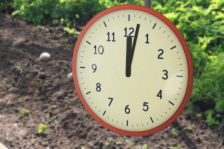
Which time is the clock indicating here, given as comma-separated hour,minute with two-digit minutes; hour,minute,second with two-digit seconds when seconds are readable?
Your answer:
12,02
